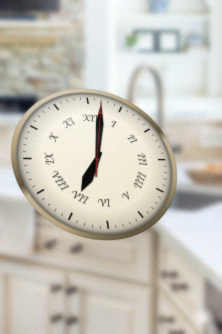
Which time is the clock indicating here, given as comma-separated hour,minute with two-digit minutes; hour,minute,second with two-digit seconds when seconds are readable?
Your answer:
7,02,02
